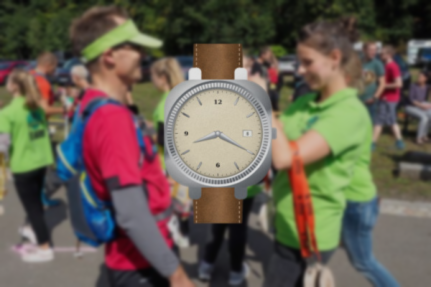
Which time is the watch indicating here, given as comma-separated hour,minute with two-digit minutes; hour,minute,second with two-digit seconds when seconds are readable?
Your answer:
8,20
